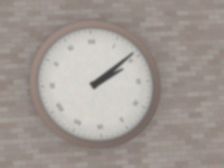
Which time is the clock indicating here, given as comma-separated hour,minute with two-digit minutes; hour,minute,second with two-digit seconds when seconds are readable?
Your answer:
2,09
